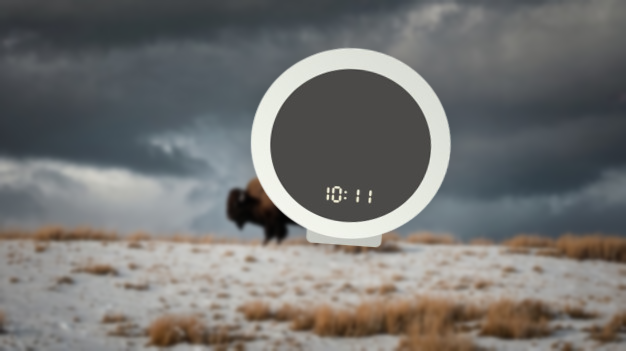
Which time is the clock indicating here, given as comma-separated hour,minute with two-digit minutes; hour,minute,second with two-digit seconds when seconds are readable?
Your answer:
10,11
